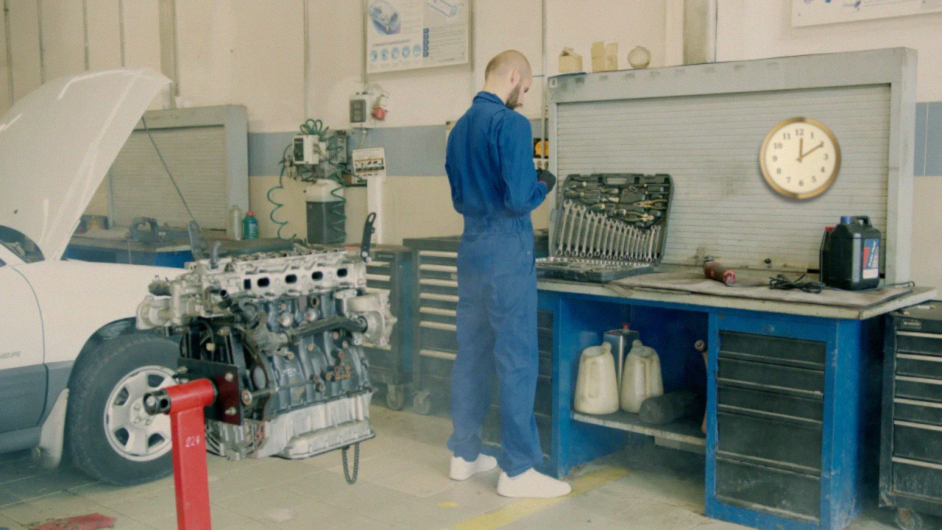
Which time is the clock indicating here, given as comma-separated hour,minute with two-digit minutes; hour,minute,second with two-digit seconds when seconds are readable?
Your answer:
12,10
